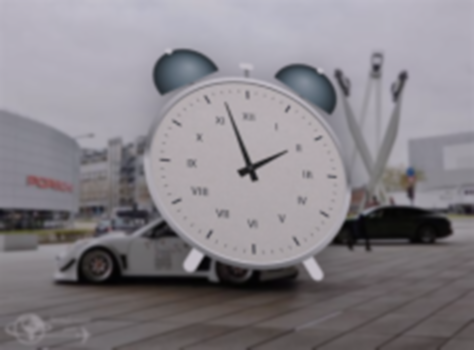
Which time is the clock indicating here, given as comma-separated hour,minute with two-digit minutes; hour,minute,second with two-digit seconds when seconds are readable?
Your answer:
1,57
